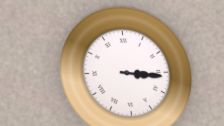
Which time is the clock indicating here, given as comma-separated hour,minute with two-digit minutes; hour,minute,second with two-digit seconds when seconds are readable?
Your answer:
3,16
